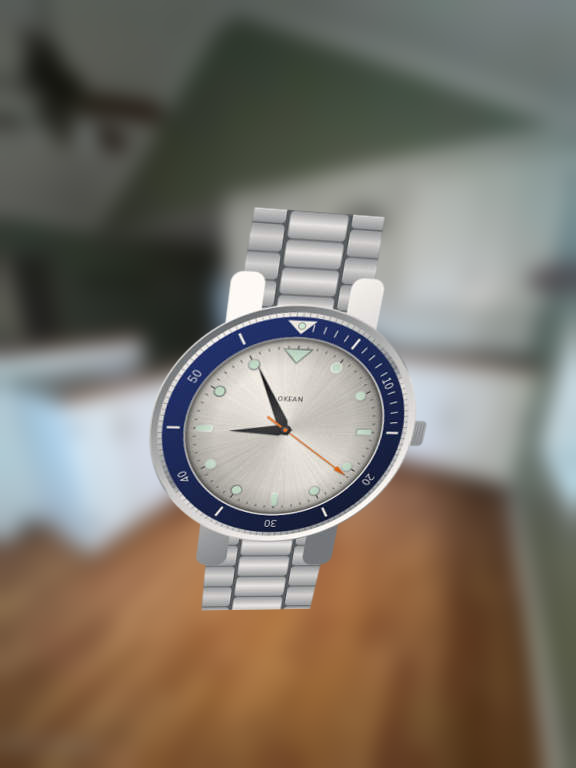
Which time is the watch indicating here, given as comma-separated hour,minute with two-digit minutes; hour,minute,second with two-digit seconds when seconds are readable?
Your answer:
8,55,21
